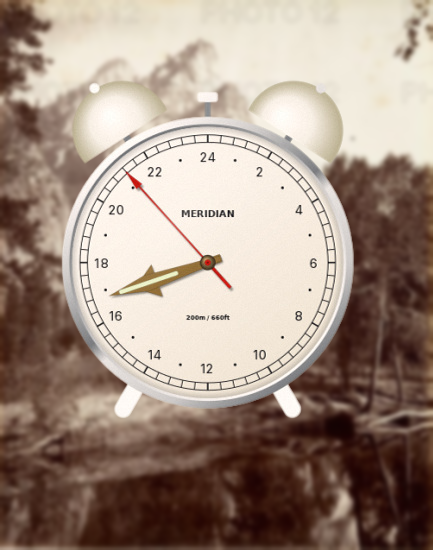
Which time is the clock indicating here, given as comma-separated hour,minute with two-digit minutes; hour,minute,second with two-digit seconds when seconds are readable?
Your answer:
16,41,53
